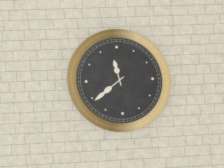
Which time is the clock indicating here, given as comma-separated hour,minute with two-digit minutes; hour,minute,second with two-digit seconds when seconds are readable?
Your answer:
11,39
